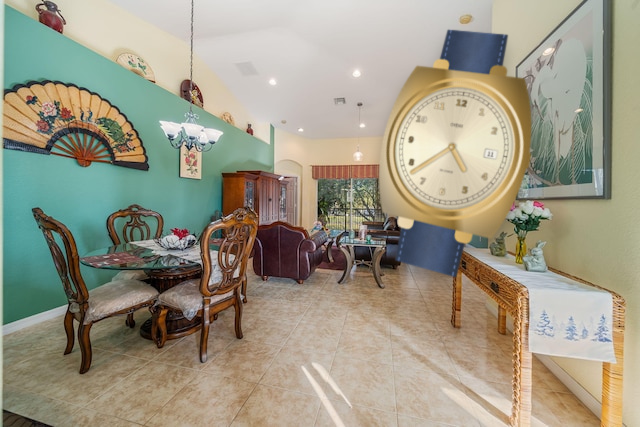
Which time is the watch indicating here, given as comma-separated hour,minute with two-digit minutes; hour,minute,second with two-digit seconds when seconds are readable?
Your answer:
4,38
